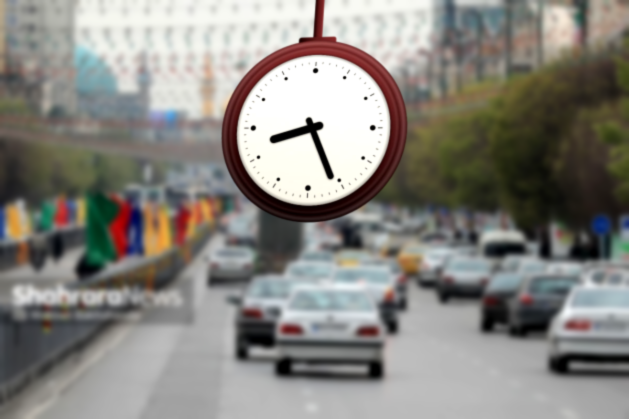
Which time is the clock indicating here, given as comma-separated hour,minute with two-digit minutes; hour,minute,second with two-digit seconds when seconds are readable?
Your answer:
8,26
